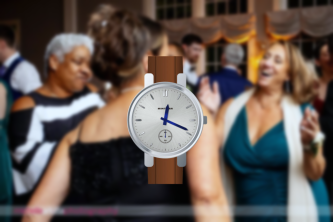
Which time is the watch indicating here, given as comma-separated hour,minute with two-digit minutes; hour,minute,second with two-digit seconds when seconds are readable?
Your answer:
12,19
